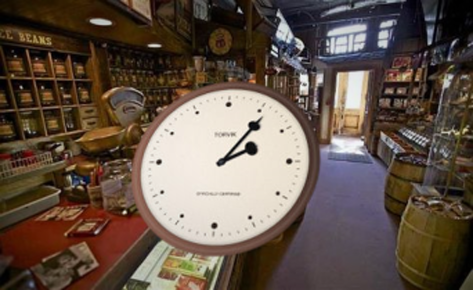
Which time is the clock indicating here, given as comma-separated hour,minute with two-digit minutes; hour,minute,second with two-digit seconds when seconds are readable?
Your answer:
2,06
